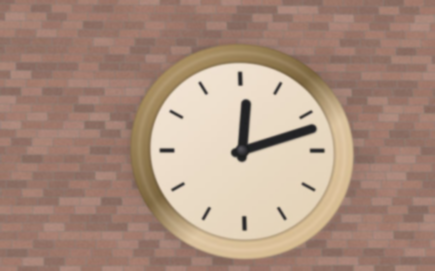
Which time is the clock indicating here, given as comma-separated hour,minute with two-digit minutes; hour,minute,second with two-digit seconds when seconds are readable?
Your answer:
12,12
